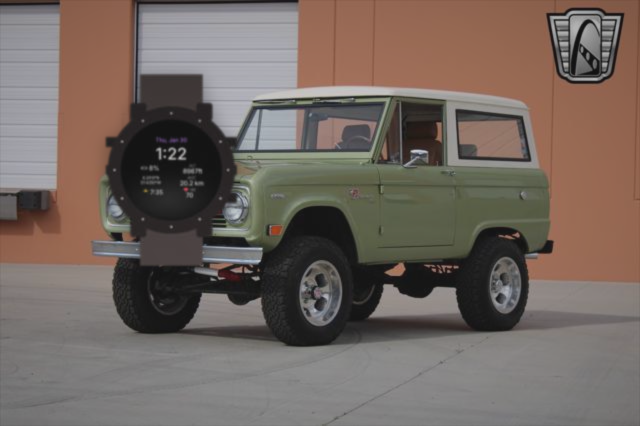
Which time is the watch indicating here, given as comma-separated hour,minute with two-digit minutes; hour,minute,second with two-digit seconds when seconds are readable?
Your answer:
1,22
